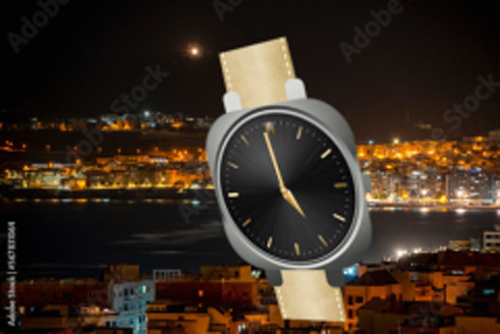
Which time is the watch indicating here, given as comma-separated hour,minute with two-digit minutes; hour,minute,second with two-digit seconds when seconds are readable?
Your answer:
4,59
